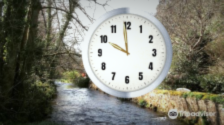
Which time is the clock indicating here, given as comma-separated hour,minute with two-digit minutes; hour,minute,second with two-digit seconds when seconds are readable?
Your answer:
9,59
